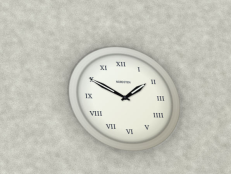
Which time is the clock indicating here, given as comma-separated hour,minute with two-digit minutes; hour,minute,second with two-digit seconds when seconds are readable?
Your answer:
1,50
